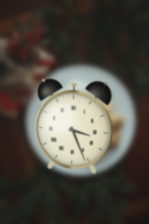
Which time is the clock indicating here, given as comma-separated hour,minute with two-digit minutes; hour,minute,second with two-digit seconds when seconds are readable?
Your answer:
3,26
